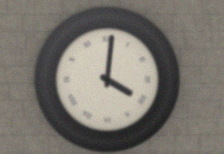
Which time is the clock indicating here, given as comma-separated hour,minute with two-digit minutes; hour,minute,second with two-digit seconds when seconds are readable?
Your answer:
4,01
